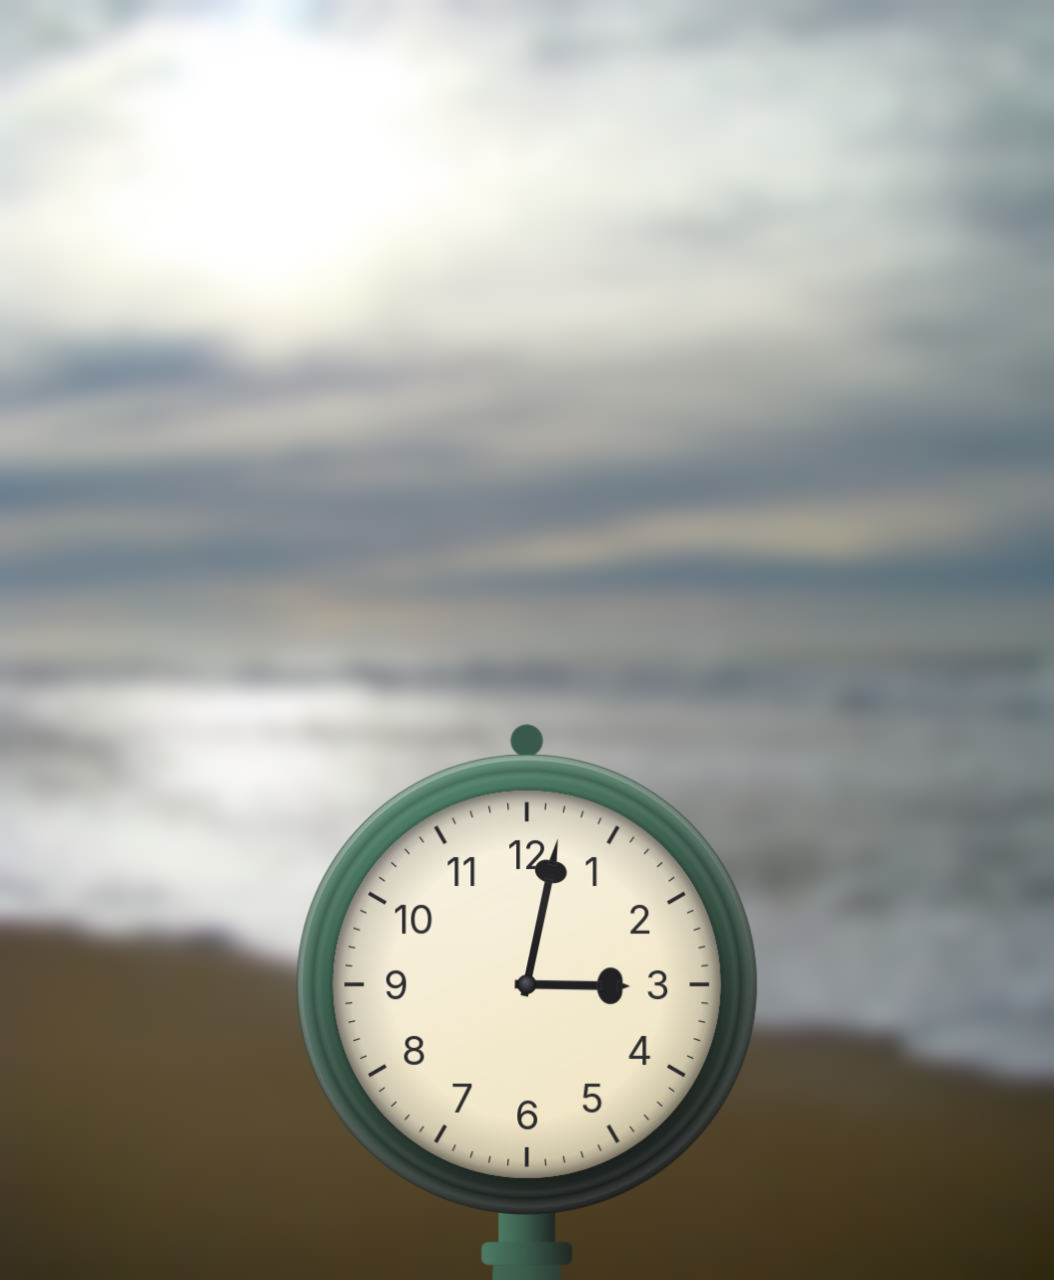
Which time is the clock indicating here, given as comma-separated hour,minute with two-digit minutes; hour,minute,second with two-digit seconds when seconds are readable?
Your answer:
3,02
